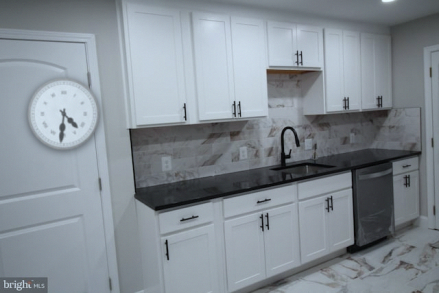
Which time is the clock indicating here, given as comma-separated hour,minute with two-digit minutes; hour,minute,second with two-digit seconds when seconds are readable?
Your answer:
4,31
